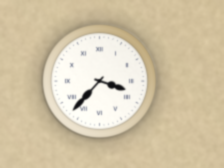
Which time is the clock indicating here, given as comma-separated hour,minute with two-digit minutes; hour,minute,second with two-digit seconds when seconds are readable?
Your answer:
3,37
